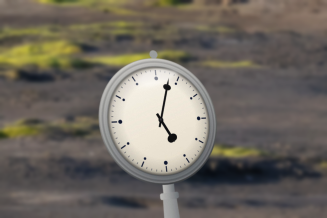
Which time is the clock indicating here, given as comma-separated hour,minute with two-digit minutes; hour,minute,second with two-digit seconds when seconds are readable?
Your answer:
5,03
